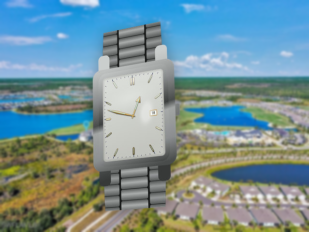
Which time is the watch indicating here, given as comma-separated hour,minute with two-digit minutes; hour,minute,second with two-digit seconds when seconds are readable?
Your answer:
12,48
